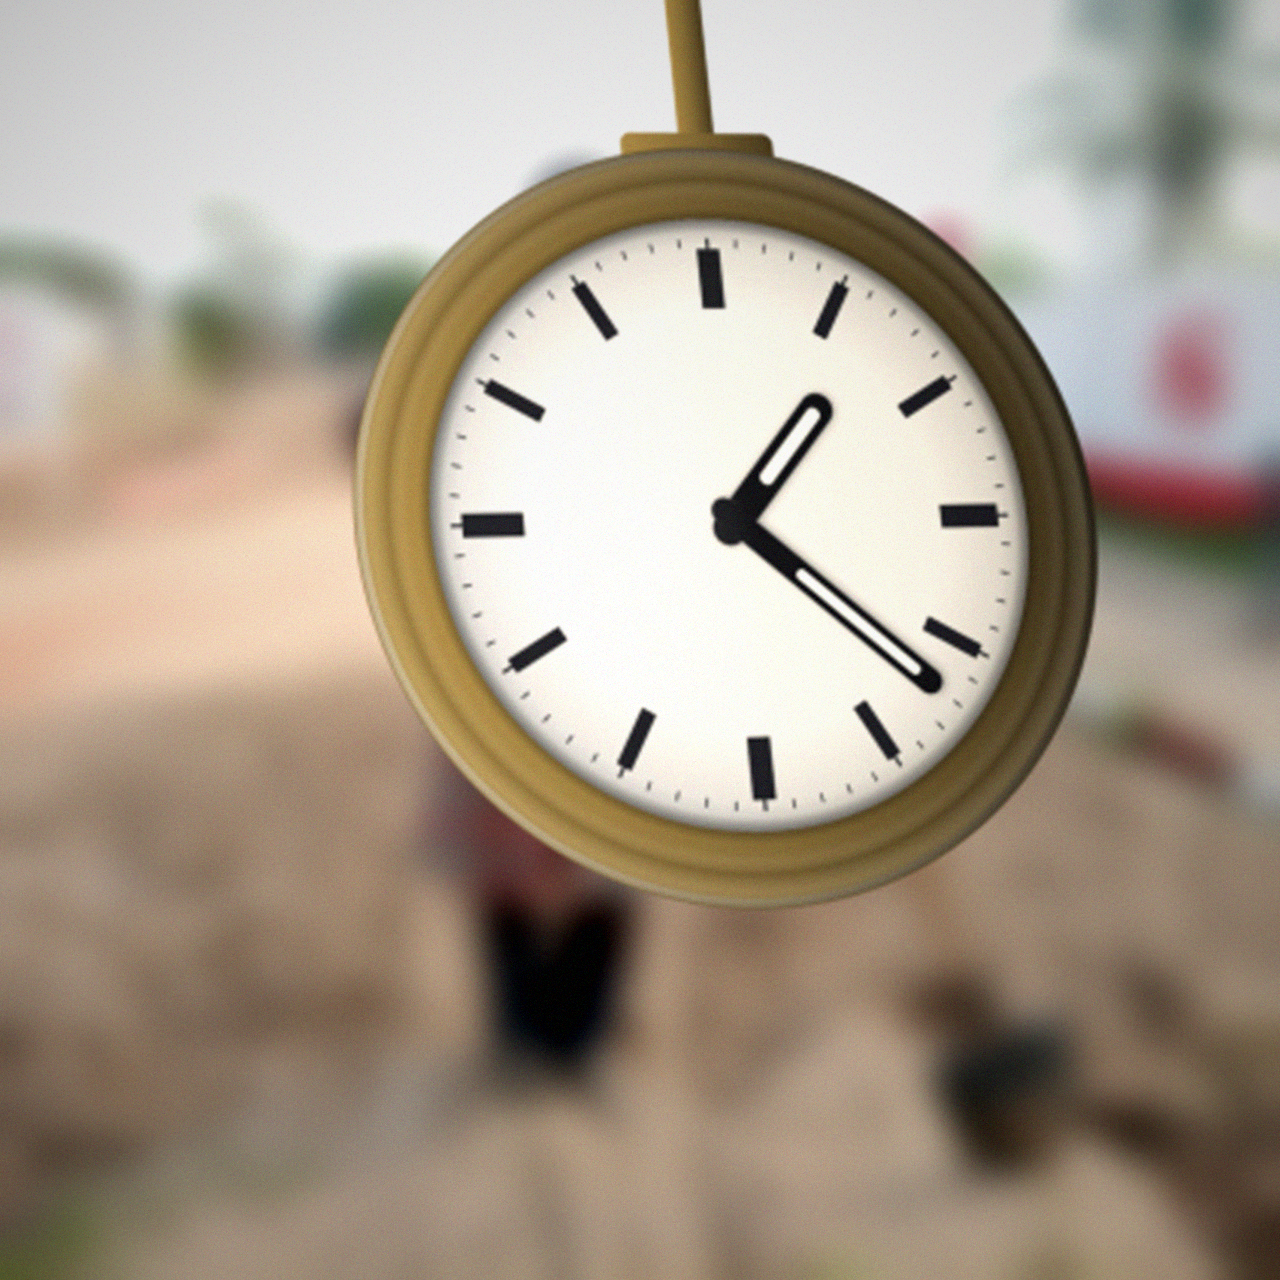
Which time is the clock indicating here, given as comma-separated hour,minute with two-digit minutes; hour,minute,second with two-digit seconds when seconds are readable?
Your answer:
1,22
